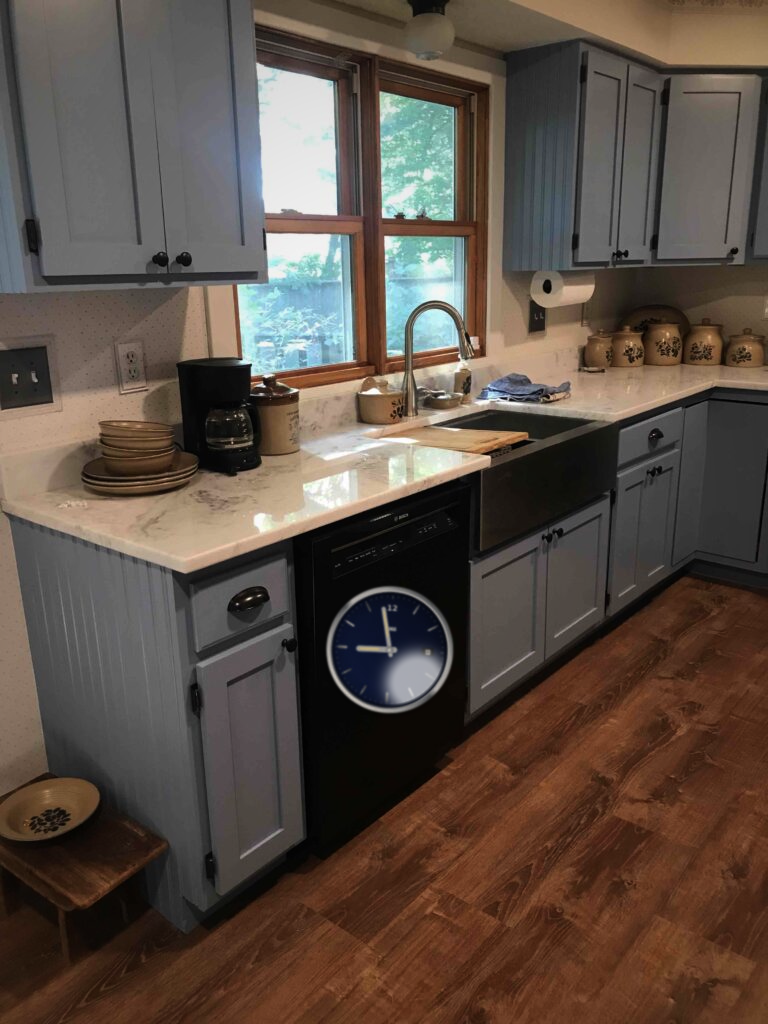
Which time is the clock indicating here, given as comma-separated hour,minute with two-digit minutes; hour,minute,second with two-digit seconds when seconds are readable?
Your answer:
8,58
